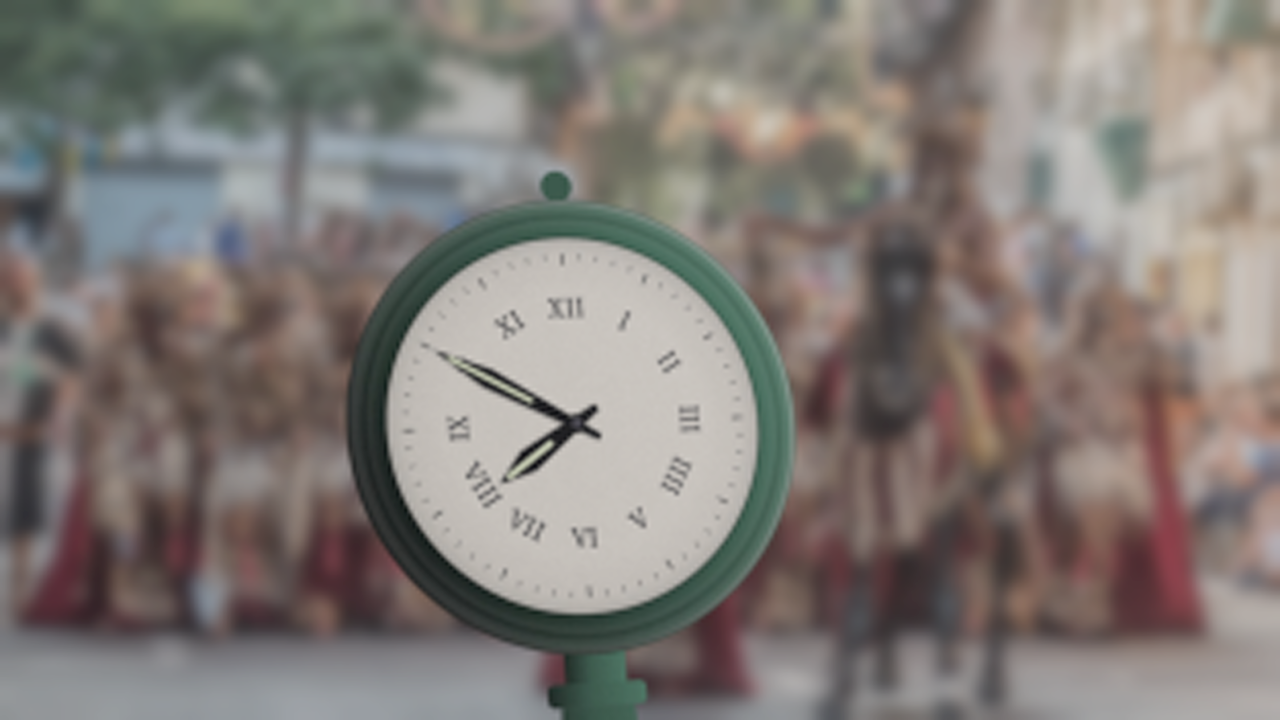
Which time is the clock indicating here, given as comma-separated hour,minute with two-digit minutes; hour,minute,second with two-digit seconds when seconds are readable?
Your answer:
7,50
